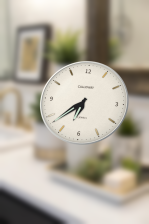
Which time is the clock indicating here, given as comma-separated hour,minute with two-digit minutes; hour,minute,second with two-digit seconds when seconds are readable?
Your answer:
6,38
